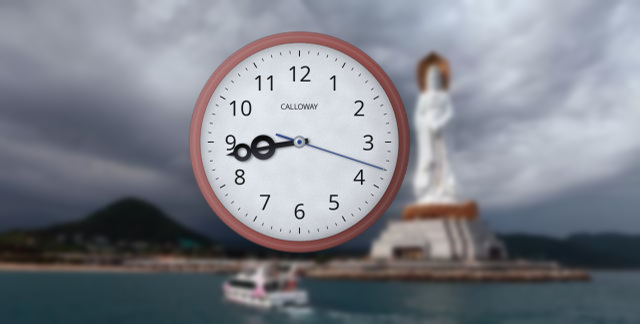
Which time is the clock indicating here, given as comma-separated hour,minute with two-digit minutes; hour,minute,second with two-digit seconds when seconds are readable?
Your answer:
8,43,18
